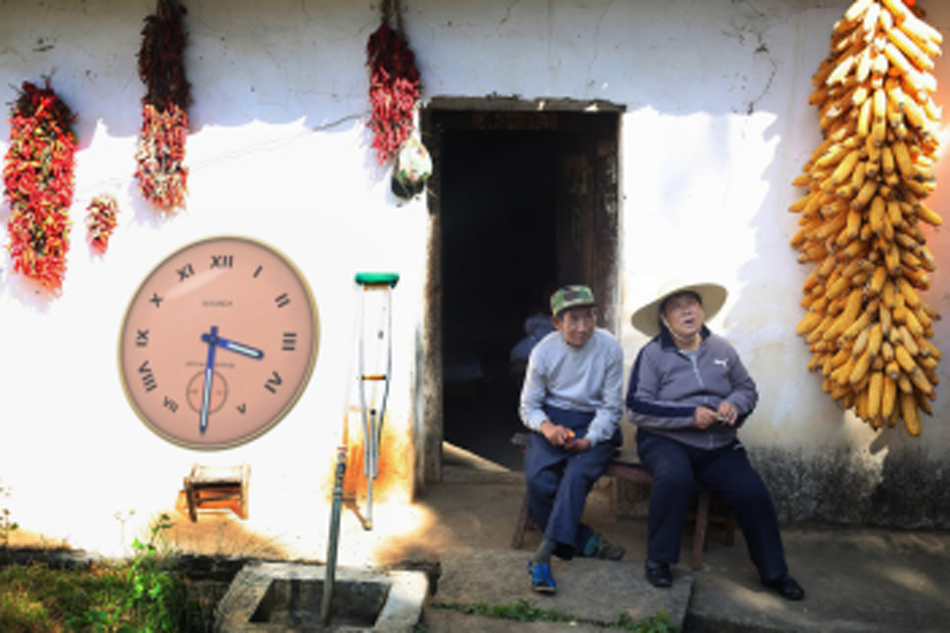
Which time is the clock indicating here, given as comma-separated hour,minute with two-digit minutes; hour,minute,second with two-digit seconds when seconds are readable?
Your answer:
3,30
